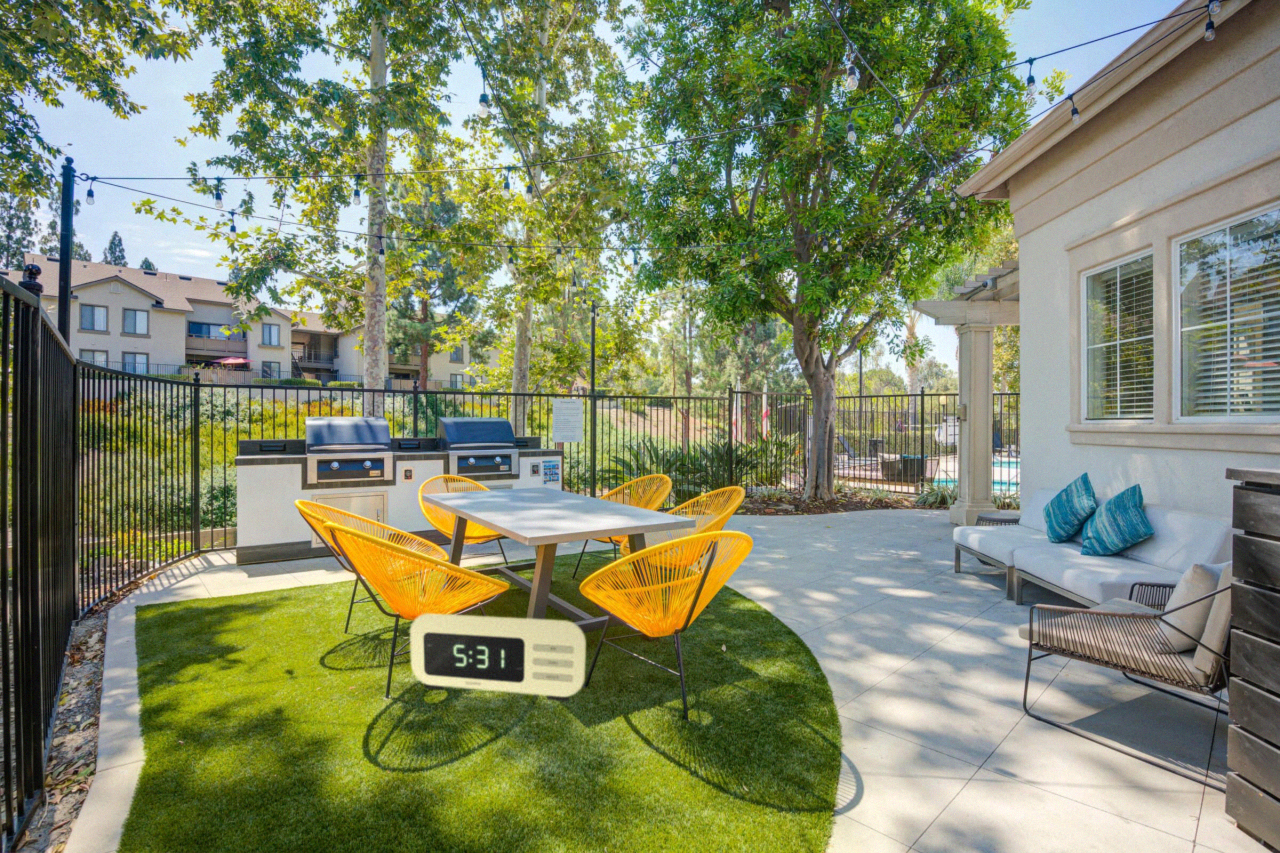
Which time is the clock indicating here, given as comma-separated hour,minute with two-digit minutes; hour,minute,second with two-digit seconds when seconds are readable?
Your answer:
5,31
